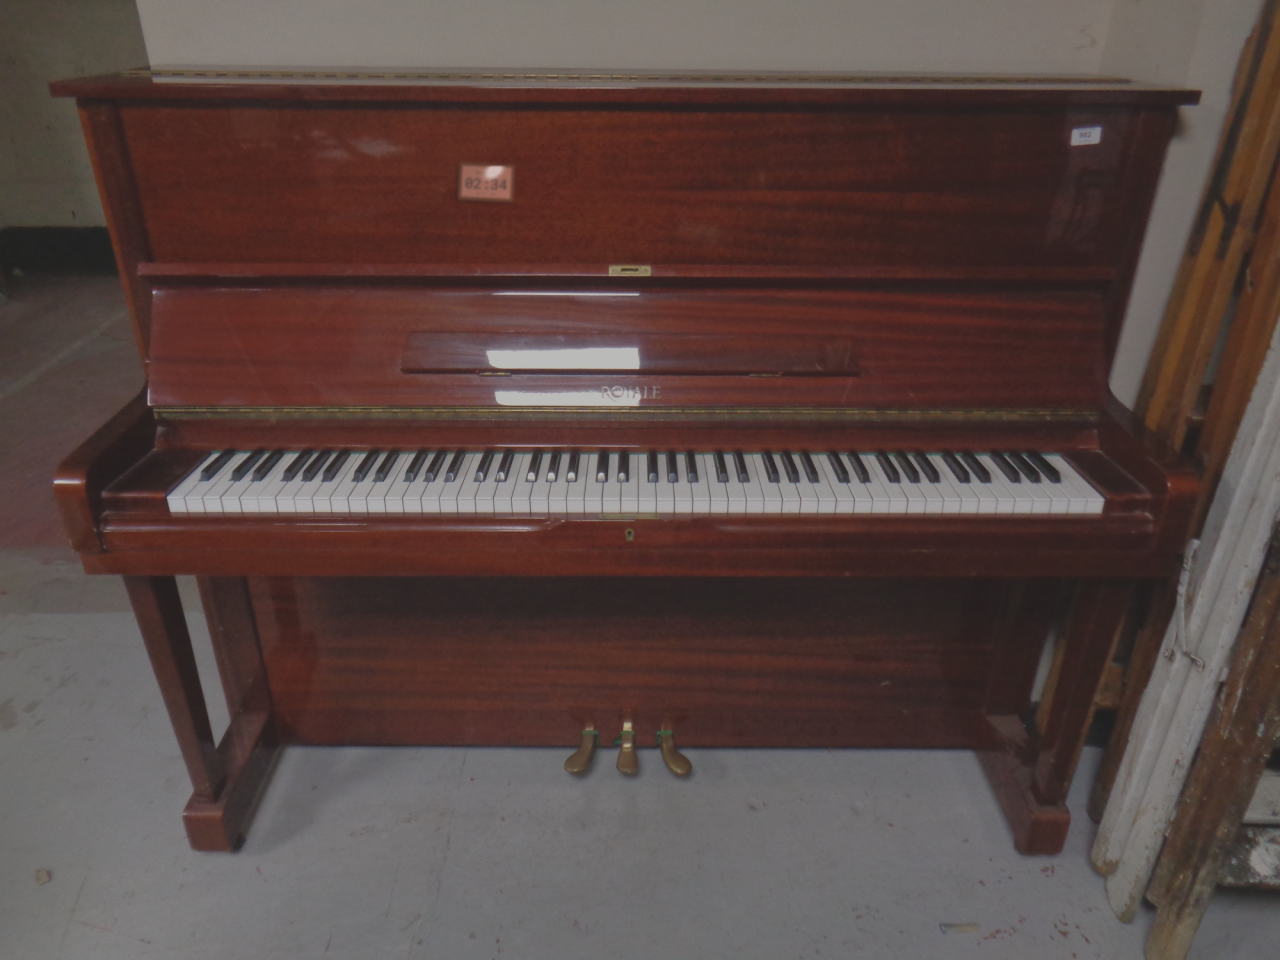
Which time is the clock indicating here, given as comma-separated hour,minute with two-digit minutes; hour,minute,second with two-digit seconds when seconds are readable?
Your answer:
2,34
